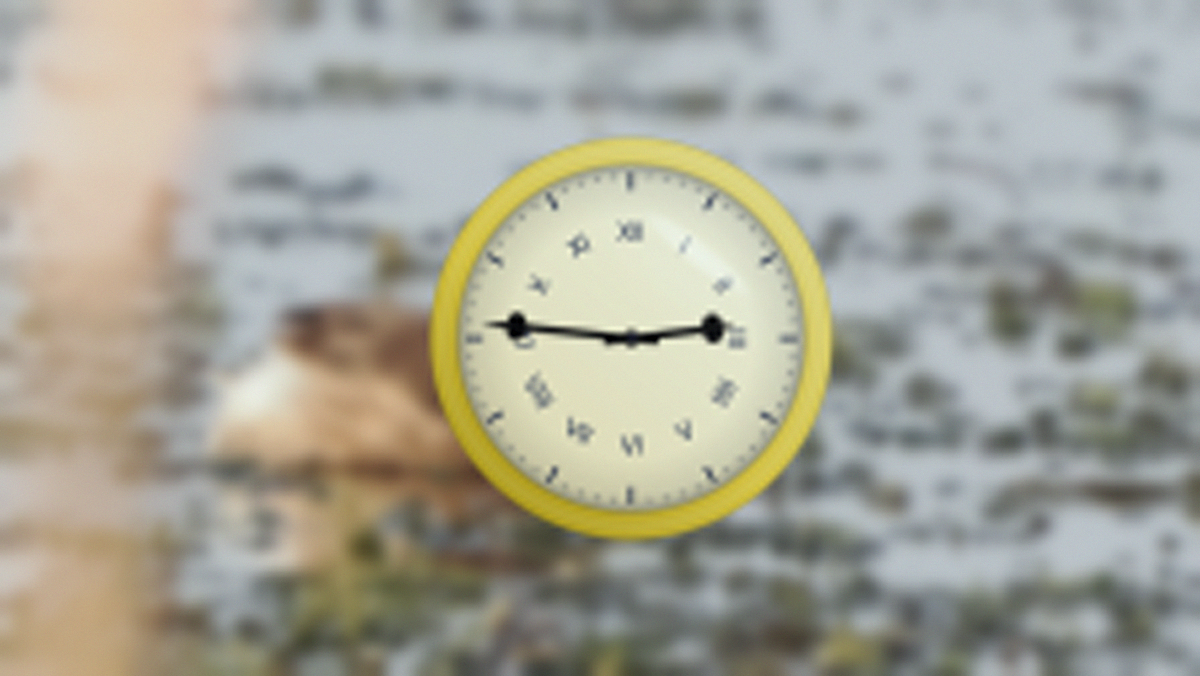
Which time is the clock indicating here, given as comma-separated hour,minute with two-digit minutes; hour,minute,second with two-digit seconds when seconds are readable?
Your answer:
2,46
